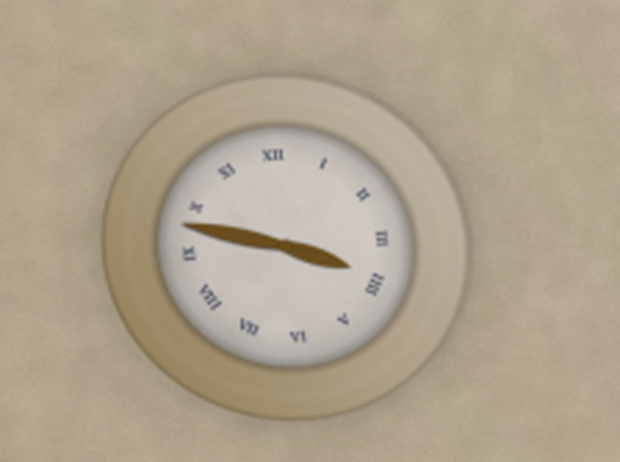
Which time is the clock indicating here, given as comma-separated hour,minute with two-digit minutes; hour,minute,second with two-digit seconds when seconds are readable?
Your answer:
3,48
